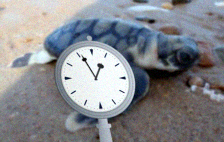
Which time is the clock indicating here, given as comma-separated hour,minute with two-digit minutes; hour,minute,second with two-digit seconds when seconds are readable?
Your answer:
12,56
